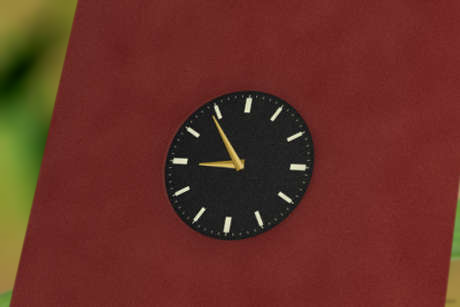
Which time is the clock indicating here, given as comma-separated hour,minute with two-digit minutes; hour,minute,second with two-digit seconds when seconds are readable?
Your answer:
8,54
